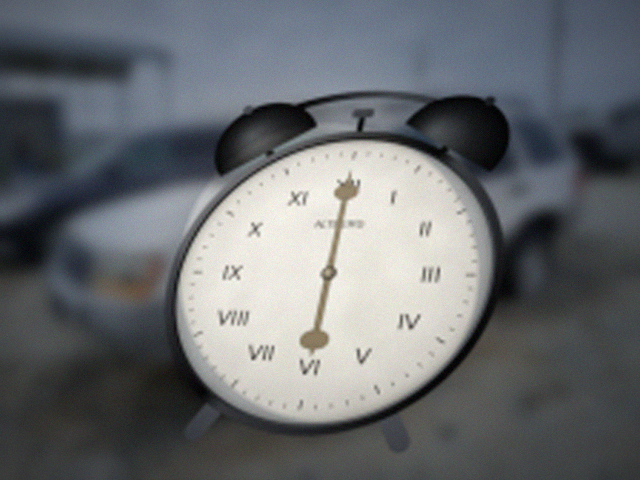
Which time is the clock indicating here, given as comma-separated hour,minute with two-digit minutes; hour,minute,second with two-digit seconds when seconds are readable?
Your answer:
6,00
